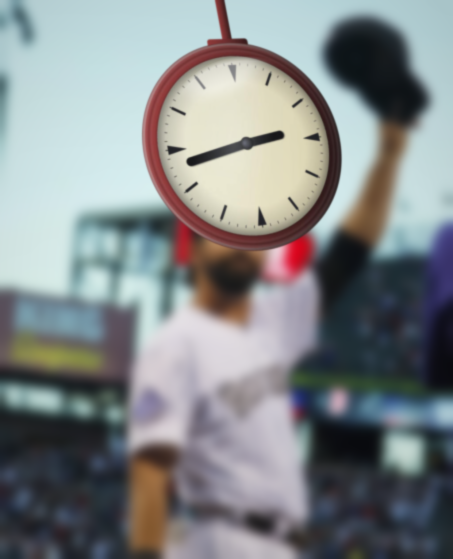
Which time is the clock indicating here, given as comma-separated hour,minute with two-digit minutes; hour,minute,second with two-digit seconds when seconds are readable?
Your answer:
2,43
